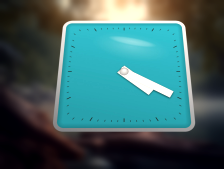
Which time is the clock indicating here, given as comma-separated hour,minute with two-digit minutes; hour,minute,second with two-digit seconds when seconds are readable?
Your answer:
4,20
